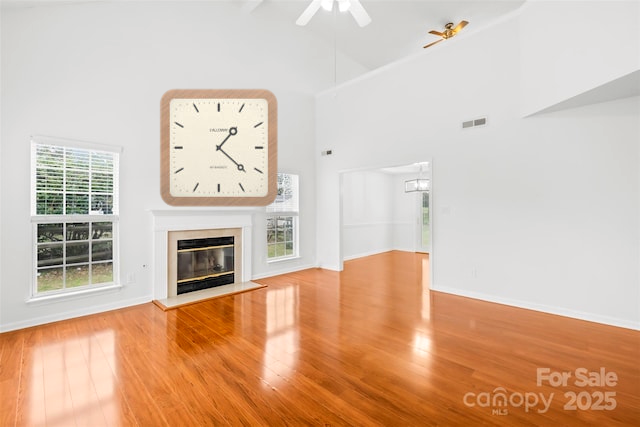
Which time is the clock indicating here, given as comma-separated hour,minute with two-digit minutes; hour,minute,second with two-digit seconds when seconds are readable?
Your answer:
1,22
